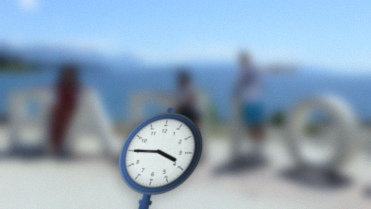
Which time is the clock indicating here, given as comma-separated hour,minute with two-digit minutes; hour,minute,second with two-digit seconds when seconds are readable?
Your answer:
3,45
